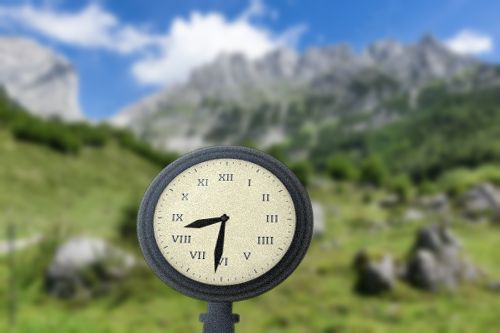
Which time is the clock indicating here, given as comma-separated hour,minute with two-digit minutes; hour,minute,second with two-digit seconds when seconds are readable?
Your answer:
8,31
